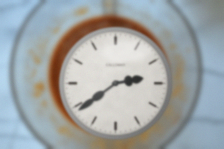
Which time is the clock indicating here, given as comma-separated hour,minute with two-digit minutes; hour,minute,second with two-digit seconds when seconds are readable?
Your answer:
2,39
